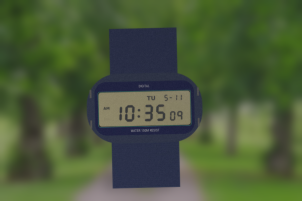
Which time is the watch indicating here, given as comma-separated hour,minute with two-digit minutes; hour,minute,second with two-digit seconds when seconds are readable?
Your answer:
10,35,09
